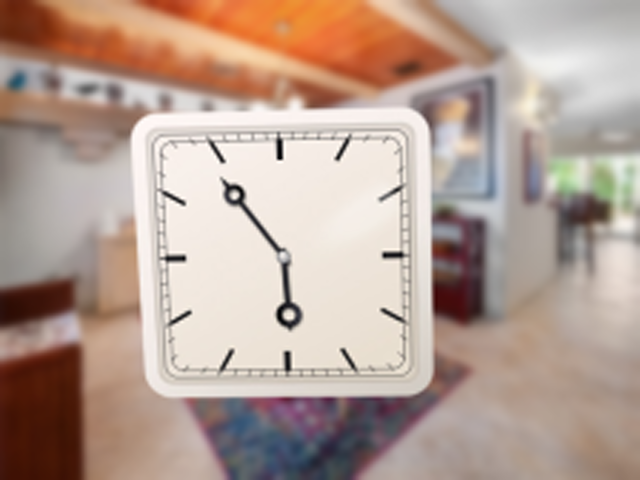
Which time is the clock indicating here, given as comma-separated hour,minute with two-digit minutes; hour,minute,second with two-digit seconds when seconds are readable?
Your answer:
5,54
